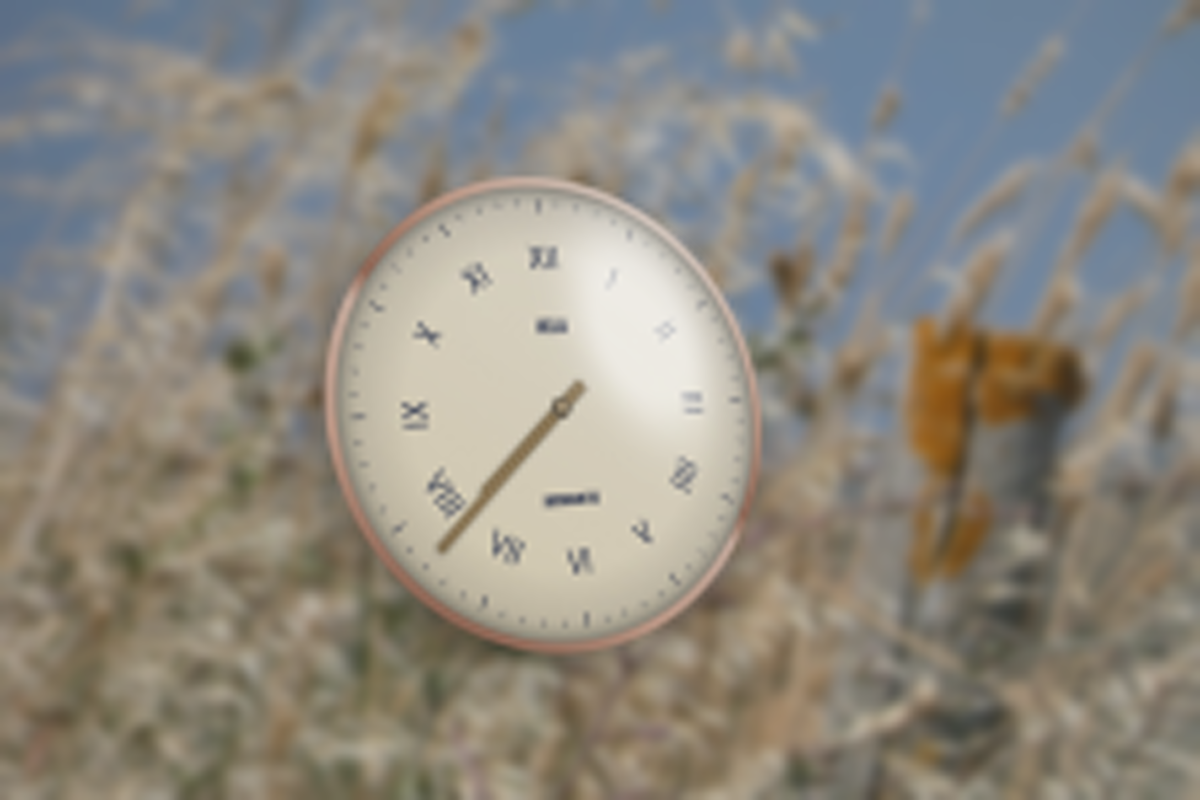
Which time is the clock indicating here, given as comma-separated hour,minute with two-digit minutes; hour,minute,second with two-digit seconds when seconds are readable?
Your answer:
7,38
